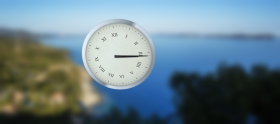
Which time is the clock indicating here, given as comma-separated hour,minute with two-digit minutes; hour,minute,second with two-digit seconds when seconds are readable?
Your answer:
3,16
